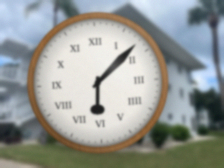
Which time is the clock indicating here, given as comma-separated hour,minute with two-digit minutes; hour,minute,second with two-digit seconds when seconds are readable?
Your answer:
6,08
